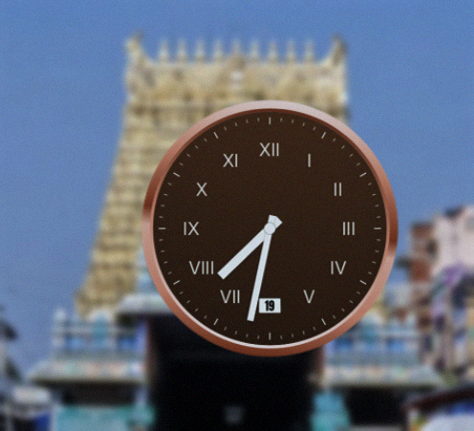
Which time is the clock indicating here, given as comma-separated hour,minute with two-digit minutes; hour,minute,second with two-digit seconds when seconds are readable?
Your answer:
7,32
